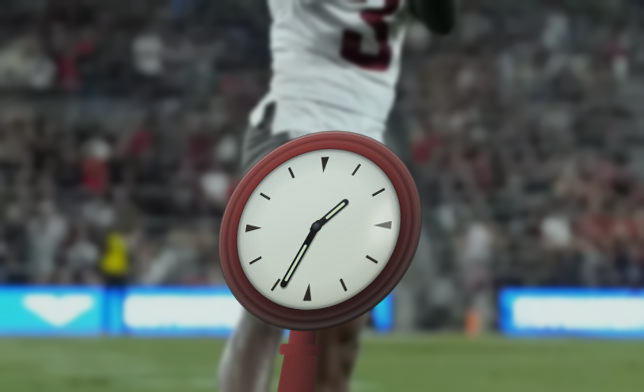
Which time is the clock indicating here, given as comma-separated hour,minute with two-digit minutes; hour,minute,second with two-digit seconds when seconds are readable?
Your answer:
1,34
